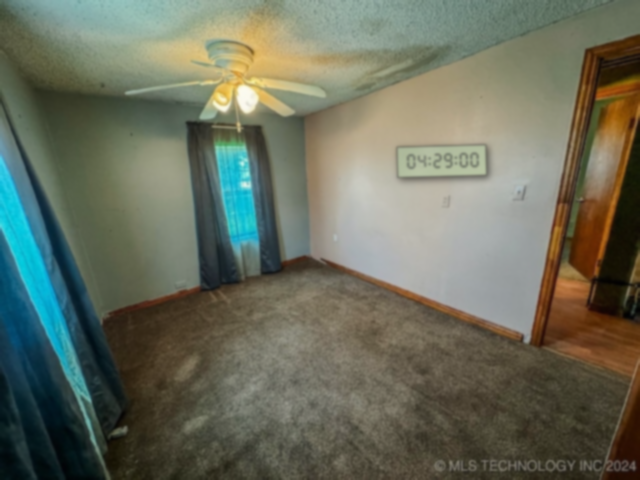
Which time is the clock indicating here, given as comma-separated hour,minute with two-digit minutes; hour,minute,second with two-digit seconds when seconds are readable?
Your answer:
4,29,00
